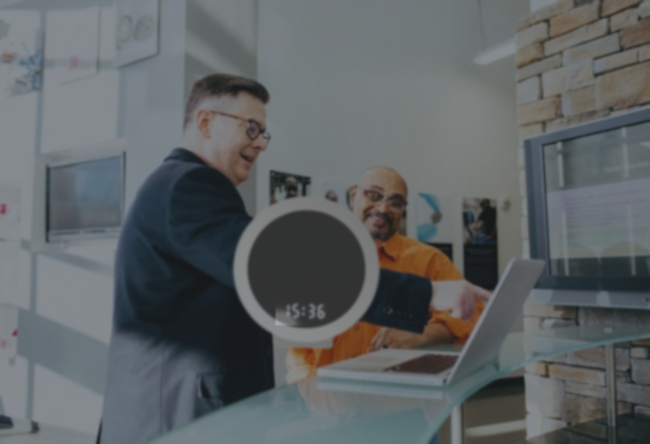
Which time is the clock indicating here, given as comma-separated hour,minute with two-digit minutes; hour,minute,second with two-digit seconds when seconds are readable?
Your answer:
15,36
